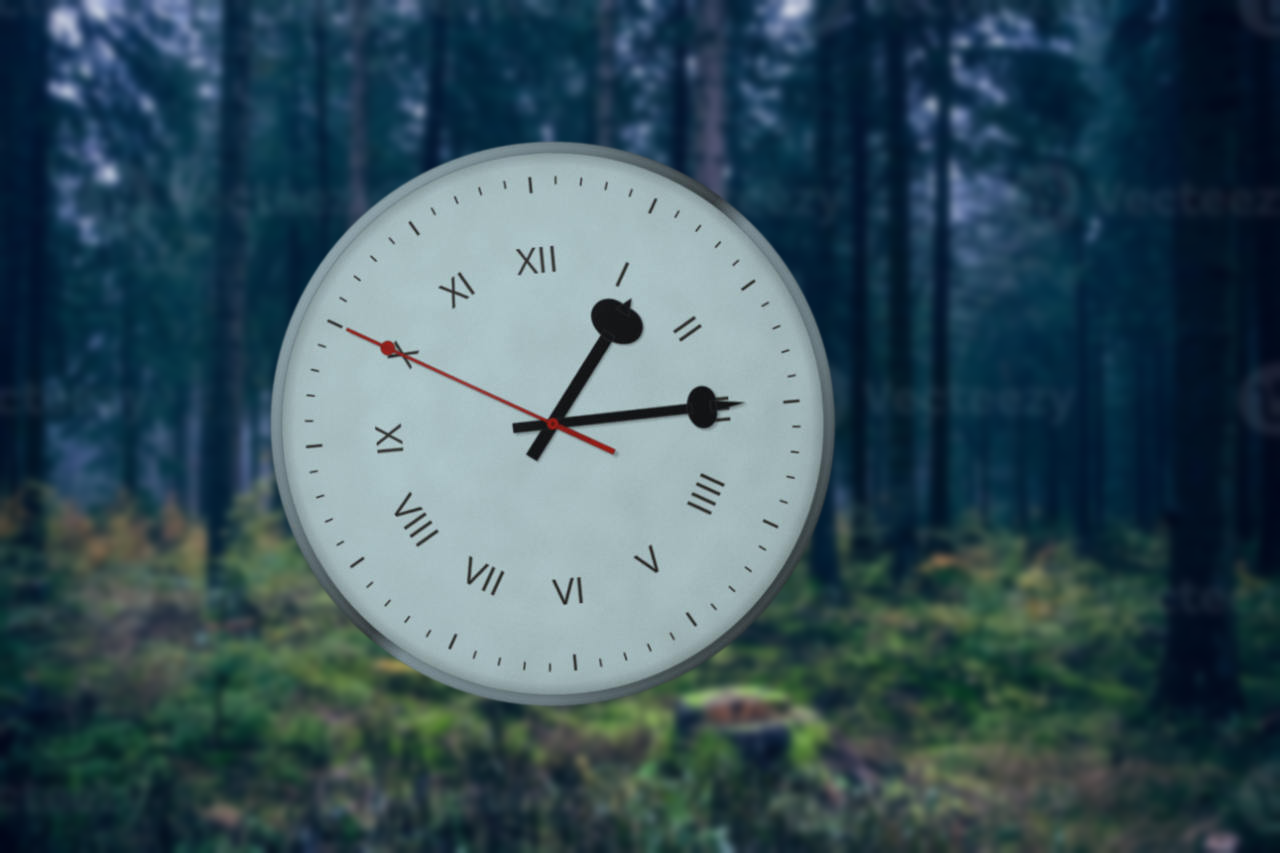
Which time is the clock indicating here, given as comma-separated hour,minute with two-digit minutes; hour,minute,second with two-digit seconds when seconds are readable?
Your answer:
1,14,50
